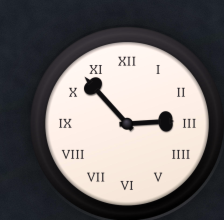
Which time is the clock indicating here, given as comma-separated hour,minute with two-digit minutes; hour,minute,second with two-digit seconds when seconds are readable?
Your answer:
2,53
